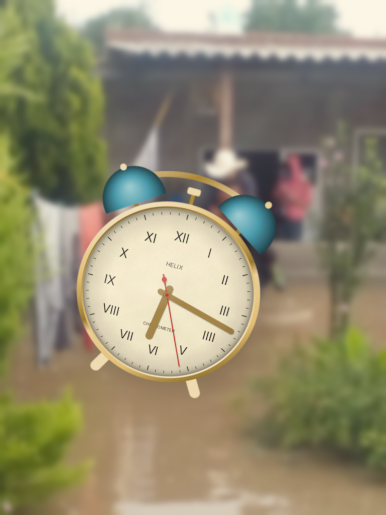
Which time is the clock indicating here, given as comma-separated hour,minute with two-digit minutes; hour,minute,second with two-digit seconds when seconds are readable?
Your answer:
6,17,26
